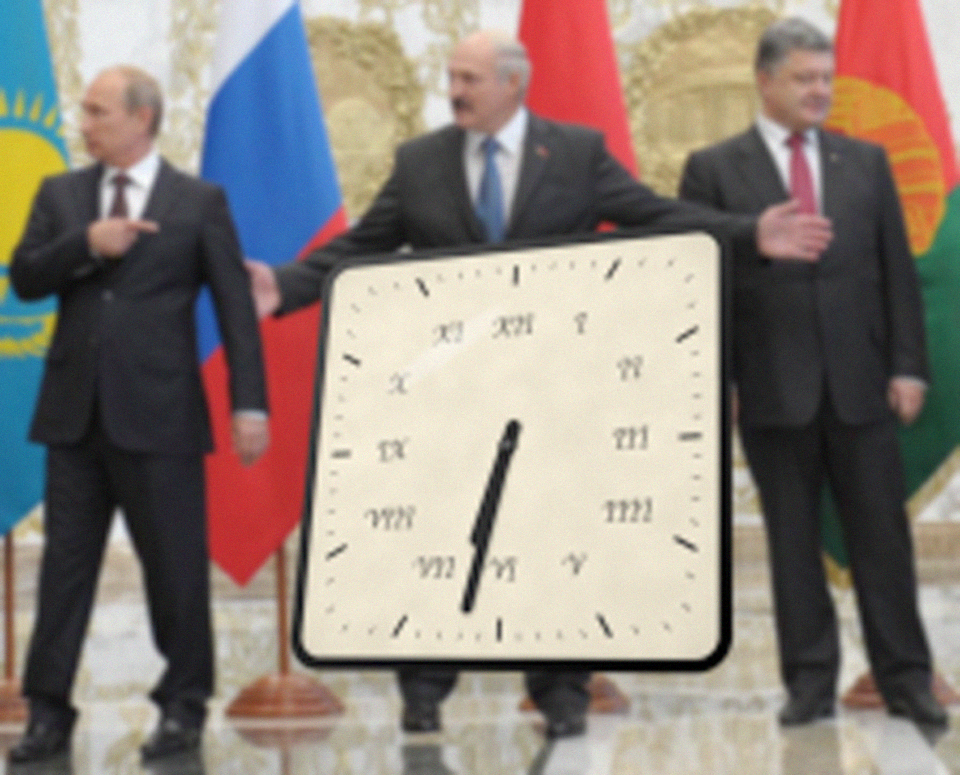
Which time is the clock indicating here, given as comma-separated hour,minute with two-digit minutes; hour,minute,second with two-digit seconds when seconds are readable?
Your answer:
6,32
